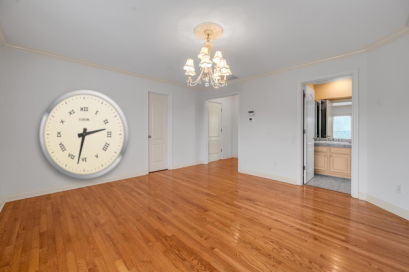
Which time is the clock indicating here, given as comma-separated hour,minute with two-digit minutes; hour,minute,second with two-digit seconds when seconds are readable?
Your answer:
2,32
